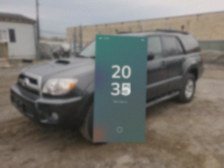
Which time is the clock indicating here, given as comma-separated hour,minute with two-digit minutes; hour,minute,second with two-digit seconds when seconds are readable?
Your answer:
20,35
